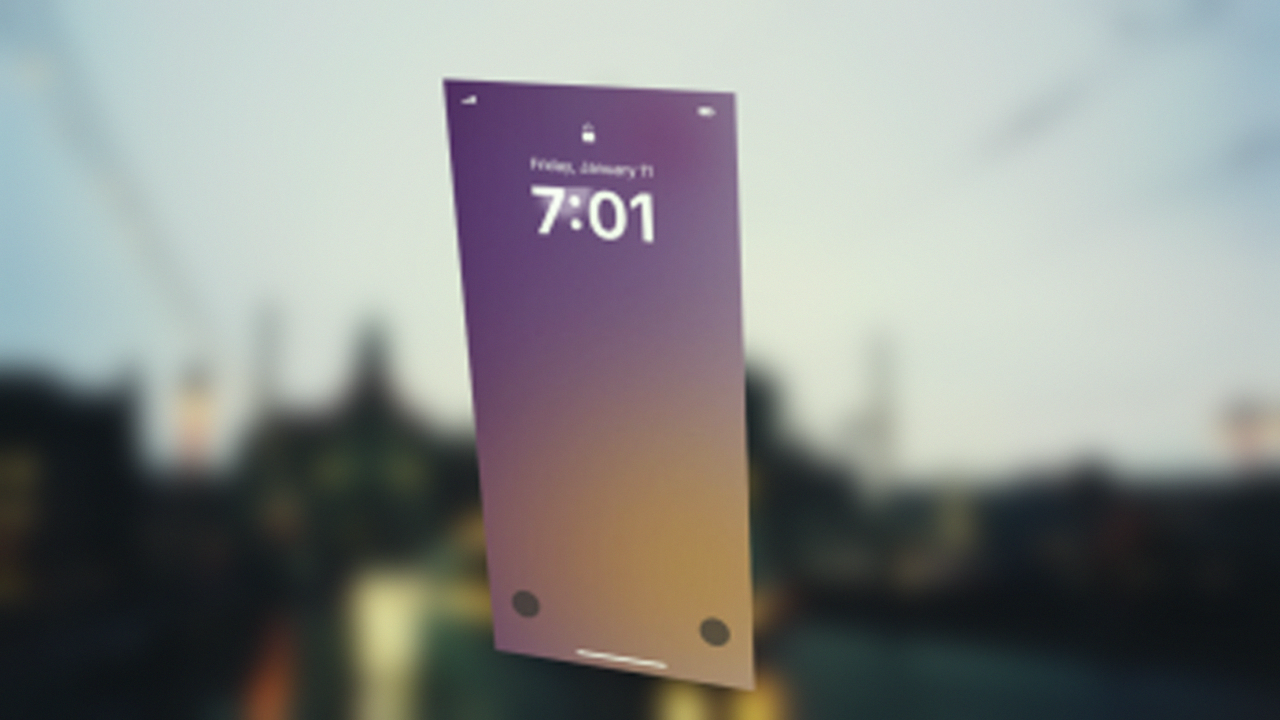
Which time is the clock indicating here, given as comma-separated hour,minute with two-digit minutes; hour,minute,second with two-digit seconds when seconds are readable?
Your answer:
7,01
